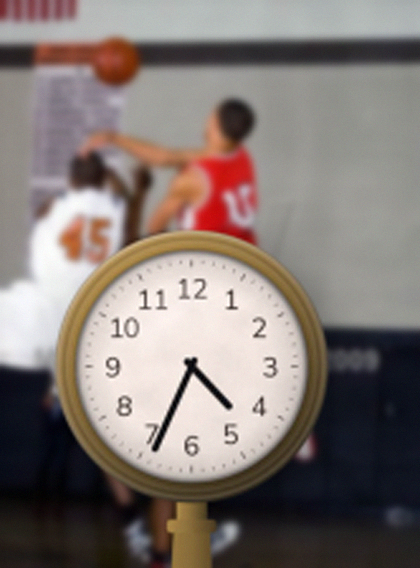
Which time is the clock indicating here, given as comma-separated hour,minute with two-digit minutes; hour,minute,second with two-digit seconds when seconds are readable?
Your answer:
4,34
